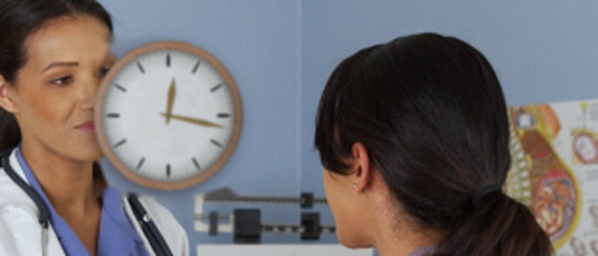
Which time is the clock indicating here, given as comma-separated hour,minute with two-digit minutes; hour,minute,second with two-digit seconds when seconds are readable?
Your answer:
12,17
